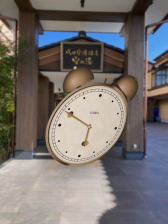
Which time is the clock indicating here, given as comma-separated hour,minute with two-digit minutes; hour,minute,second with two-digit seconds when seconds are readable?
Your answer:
5,49
